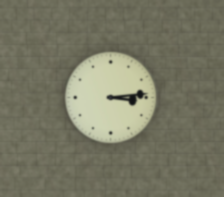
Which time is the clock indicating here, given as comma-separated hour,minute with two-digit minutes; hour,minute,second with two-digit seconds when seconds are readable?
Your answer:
3,14
